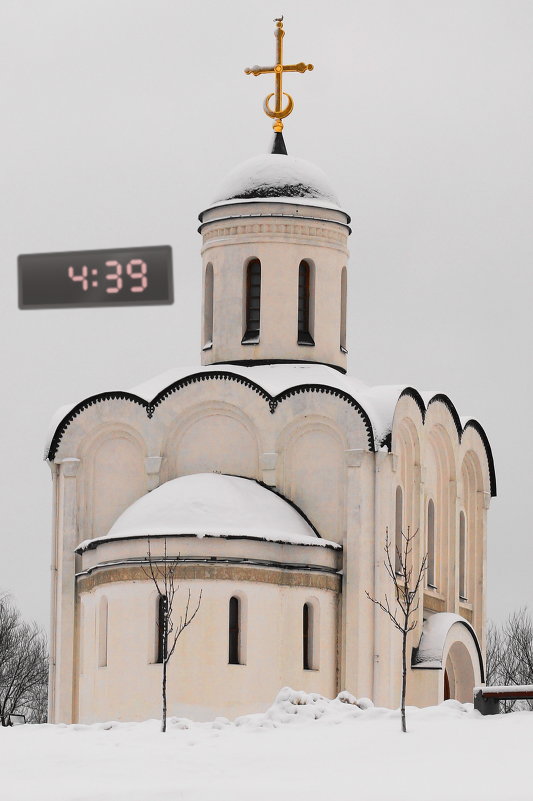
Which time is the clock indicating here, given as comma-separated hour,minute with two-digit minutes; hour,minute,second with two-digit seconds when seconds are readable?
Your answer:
4,39
